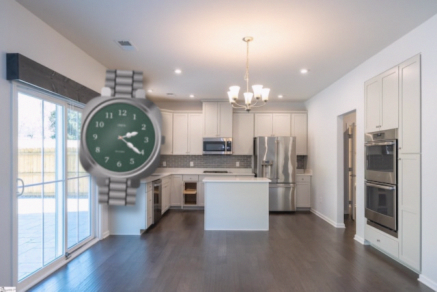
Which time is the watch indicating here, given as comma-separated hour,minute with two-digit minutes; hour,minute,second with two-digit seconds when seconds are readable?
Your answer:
2,21
